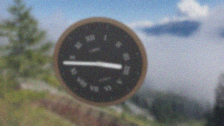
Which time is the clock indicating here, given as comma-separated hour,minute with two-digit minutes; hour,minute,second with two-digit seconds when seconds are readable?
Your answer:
3,48
